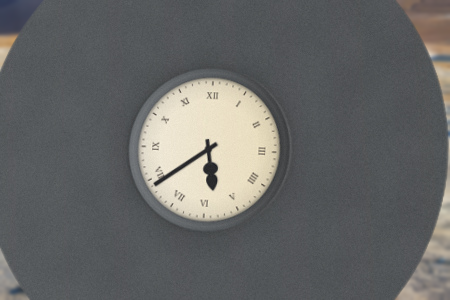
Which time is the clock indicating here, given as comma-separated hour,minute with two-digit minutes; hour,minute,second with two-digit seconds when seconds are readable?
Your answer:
5,39
